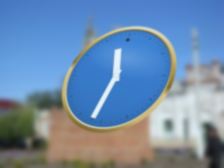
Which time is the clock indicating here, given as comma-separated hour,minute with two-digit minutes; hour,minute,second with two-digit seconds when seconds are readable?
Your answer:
11,32
